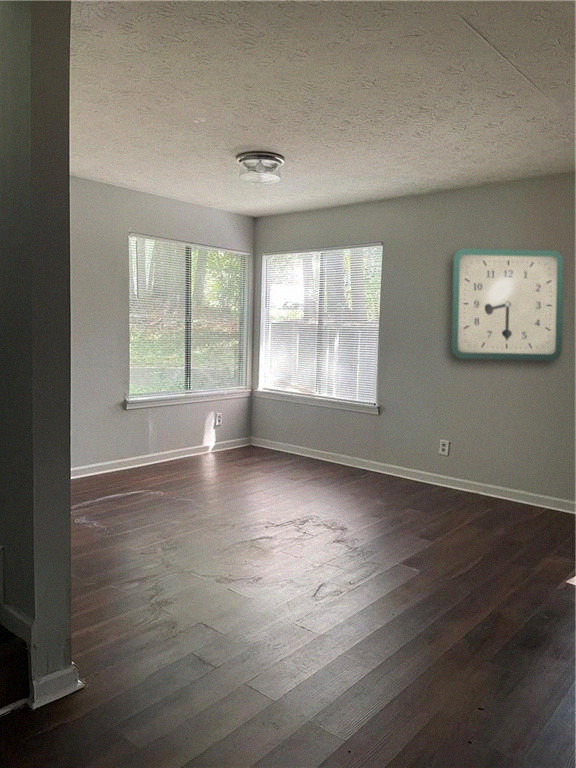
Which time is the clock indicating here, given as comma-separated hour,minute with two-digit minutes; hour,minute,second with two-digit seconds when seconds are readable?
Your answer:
8,30
